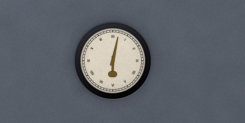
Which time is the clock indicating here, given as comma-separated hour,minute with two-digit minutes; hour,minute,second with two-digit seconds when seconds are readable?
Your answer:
6,02
